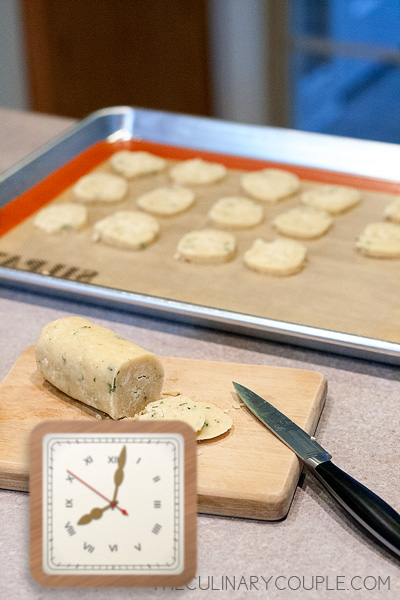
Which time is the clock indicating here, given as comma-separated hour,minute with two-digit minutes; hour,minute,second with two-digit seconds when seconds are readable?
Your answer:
8,01,51
